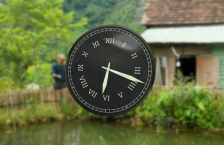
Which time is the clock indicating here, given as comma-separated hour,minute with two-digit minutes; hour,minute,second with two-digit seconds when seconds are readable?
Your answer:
6,18
